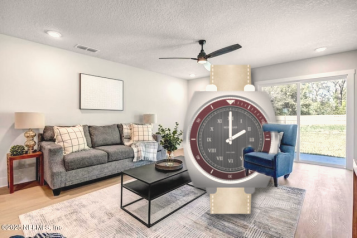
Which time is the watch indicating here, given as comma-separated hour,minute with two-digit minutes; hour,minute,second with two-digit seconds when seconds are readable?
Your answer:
2,00
